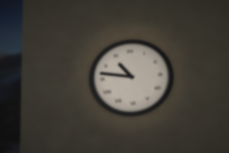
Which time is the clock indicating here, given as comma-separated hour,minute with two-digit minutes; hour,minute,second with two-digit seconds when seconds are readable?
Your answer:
10,47
